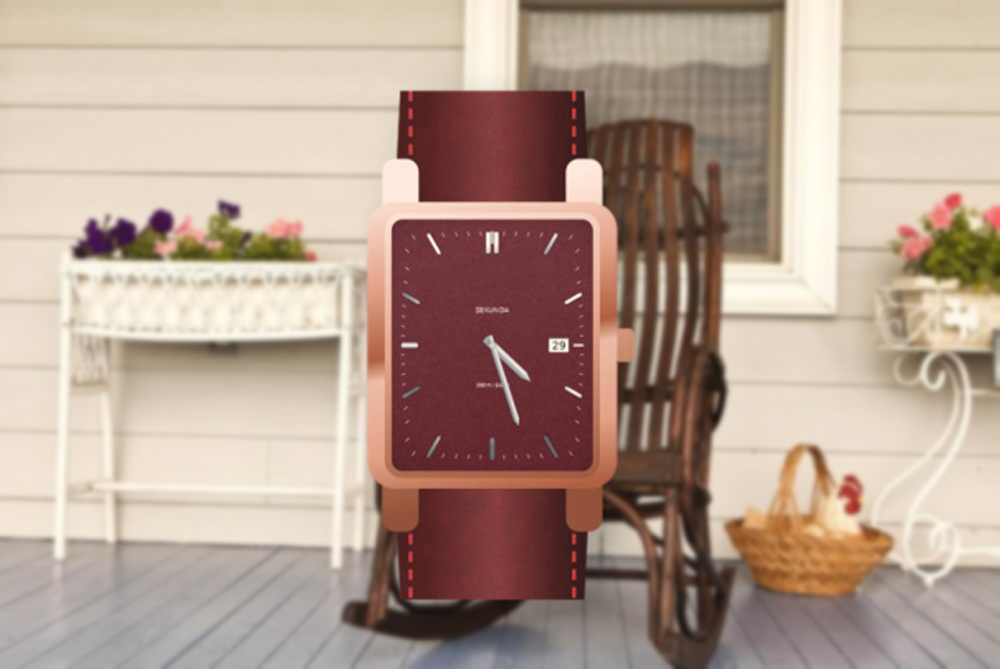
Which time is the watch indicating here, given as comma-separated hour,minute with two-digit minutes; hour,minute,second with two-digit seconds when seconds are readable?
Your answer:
4,27
